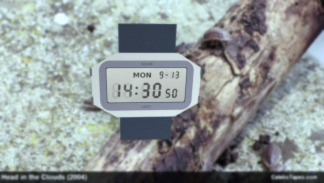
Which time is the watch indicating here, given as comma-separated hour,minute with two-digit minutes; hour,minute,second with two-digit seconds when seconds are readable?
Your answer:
14,30,50
